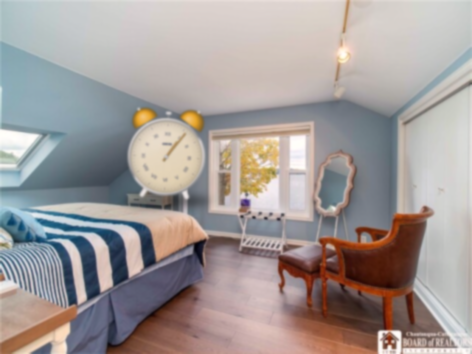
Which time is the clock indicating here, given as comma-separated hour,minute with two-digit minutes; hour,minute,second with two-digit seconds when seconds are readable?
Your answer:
1,06
